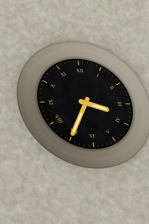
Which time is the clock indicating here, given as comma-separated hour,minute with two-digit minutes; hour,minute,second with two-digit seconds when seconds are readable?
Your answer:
3,35
